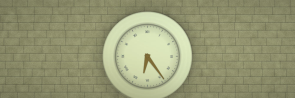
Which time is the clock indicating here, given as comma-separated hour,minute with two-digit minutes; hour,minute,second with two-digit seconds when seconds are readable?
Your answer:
6,24
